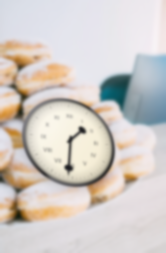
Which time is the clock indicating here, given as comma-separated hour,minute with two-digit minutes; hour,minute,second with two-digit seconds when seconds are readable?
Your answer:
1,31
